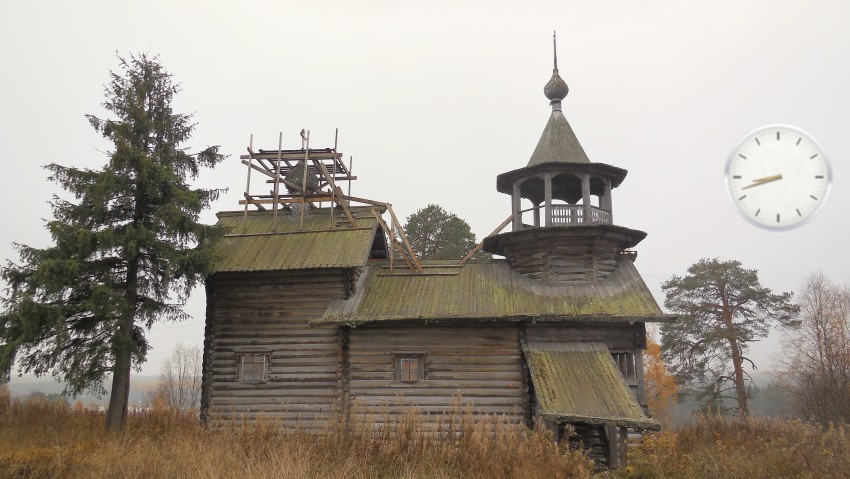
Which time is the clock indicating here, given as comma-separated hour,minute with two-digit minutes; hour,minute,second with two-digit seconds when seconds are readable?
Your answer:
8,42
